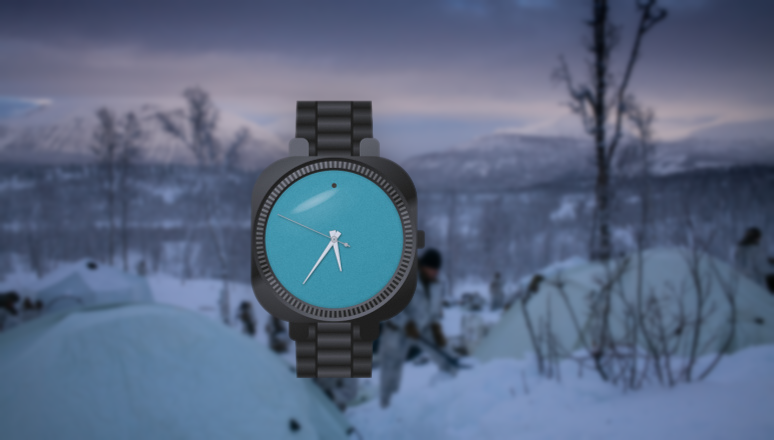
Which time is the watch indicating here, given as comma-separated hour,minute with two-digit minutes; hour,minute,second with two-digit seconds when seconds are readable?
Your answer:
5,35,49
